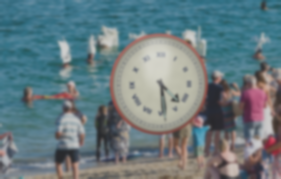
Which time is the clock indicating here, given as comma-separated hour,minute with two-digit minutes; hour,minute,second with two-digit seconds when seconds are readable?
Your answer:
4,29
